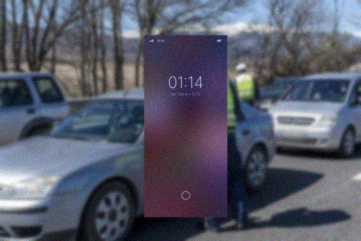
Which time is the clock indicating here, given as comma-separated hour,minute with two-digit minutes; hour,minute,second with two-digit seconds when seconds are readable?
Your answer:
1,14
